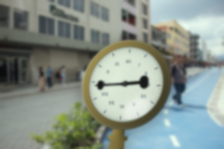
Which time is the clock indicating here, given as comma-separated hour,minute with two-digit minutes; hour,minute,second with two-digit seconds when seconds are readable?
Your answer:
2,44
